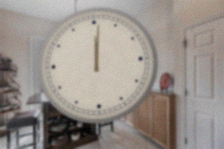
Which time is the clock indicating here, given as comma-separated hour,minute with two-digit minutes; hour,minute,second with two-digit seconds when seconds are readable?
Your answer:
12,01
